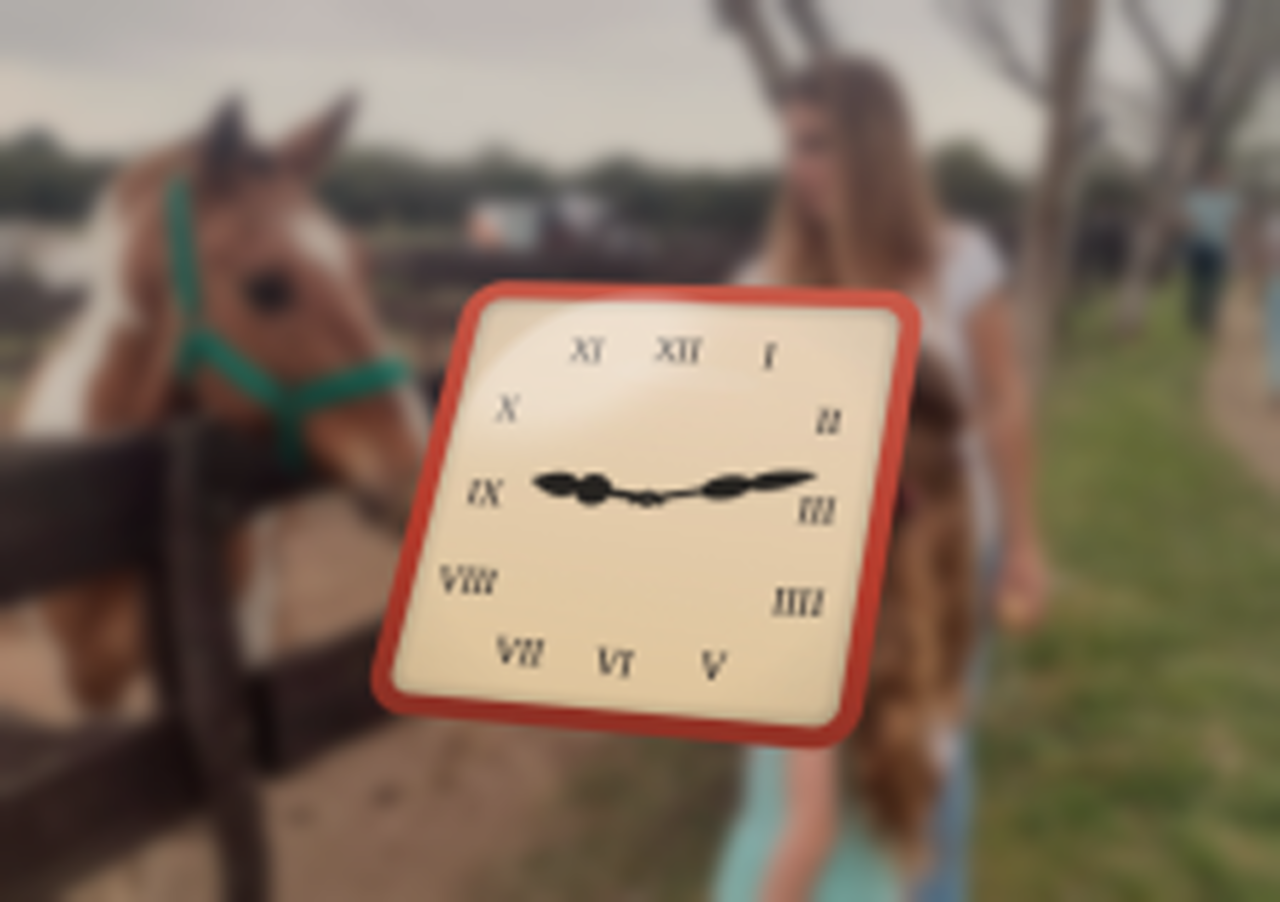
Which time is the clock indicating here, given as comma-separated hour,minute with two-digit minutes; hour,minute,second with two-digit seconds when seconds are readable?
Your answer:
9,13
